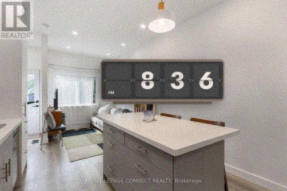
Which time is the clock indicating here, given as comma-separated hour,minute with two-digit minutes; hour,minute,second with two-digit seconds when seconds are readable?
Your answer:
8,36
